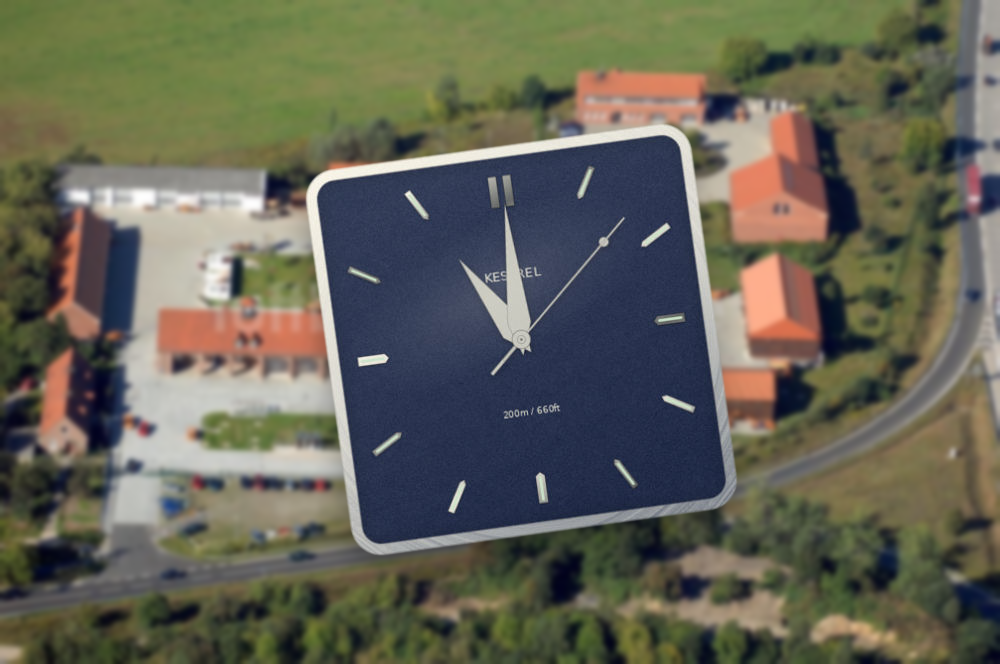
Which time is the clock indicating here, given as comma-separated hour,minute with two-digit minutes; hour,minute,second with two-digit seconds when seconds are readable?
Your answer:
11,00,08
